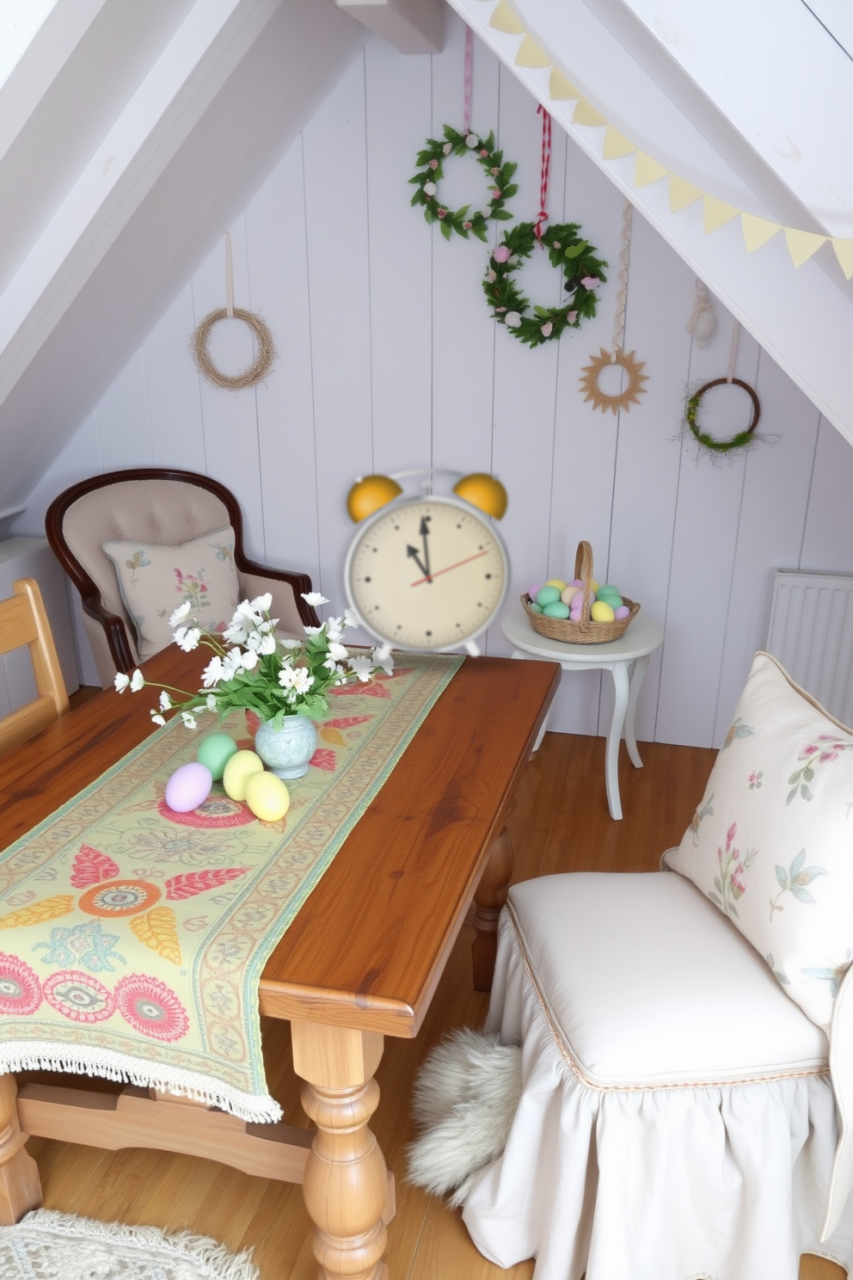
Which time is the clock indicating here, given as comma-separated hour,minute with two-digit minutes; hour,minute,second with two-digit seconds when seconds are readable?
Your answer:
10,59,11
